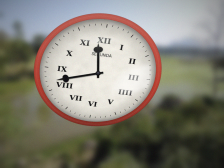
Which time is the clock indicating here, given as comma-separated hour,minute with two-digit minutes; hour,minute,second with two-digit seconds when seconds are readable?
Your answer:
11,42
